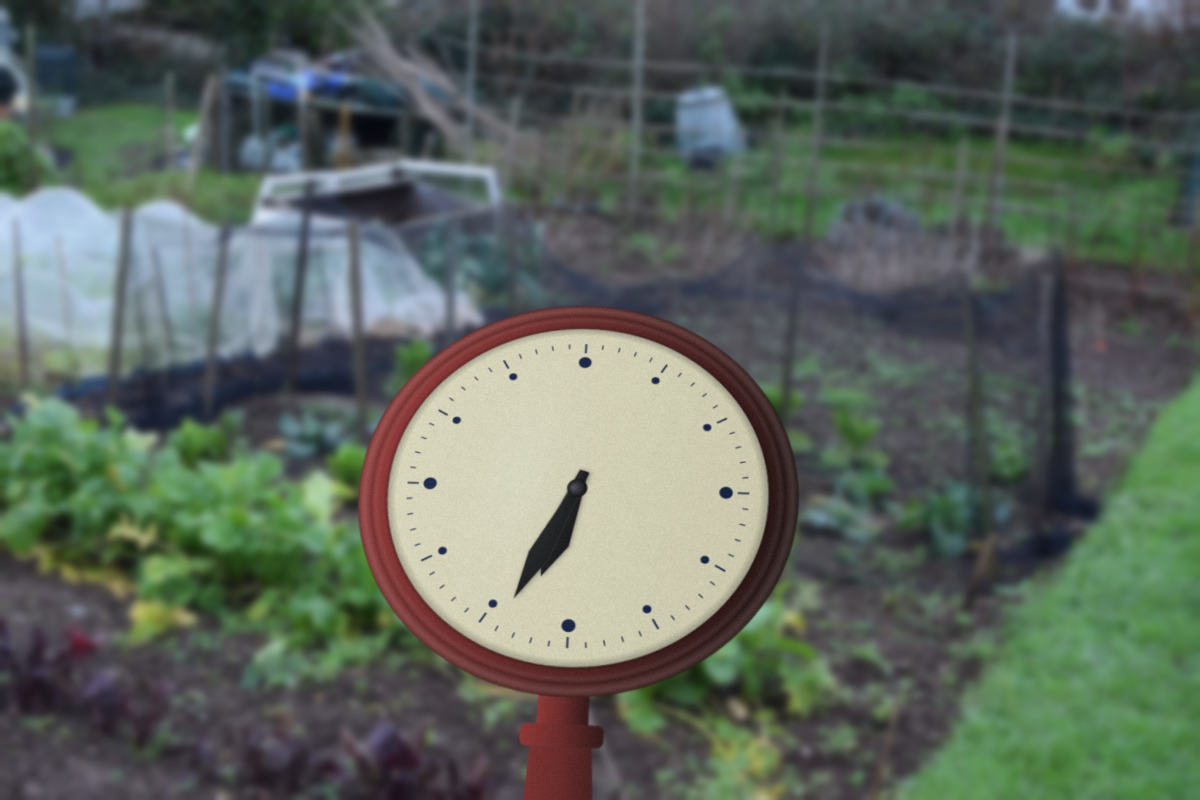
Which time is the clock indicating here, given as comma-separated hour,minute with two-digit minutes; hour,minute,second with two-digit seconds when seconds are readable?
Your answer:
6,34
